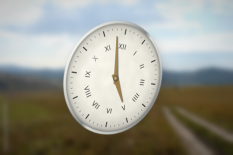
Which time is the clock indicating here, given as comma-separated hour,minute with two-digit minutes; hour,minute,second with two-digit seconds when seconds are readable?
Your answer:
4,58
